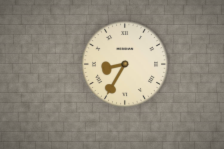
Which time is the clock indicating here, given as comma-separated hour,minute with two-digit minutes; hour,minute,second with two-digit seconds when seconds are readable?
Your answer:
8,35
